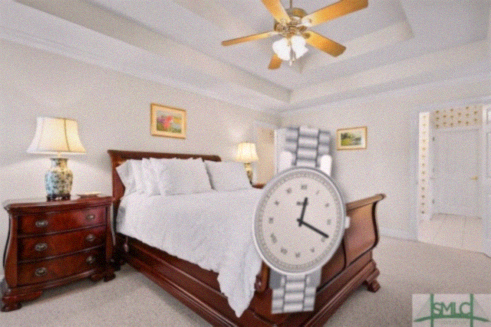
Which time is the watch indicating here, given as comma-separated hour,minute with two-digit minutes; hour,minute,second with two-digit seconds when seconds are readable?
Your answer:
12,19
